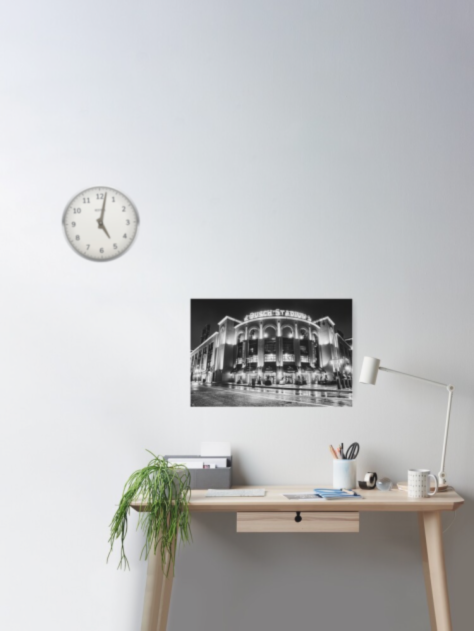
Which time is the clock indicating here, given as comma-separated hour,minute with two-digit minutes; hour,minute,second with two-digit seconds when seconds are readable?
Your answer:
5,02
